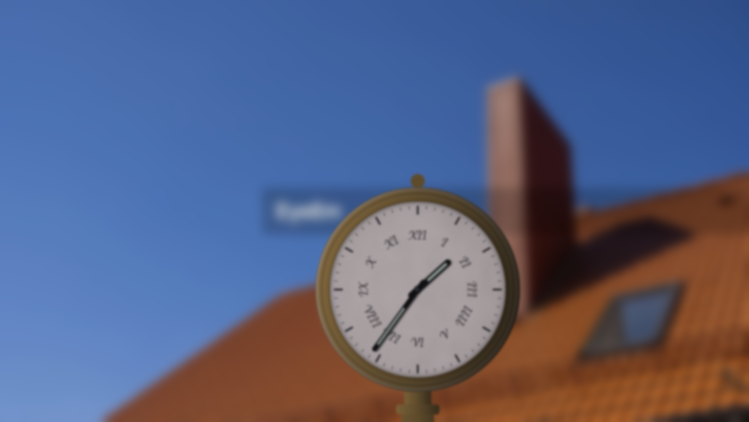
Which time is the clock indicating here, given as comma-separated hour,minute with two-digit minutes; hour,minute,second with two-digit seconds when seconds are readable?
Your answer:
1,36
